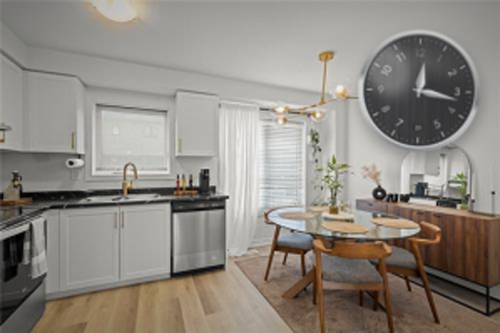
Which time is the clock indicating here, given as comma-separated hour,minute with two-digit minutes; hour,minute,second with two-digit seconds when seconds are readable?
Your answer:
12,17
